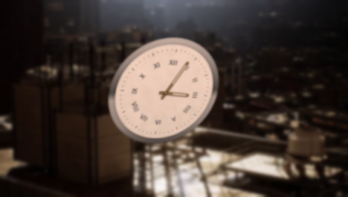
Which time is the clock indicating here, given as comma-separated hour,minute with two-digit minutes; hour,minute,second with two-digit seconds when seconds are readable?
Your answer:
3,04
